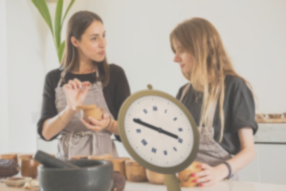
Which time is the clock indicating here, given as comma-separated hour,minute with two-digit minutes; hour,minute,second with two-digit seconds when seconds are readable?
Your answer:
3,49
